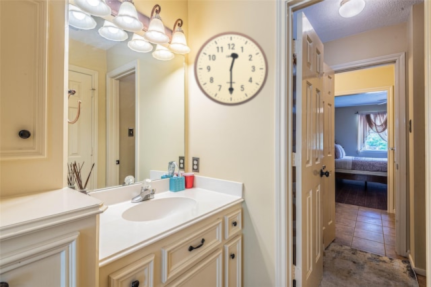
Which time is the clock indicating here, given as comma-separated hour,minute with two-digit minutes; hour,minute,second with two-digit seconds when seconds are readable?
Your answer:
12,30
